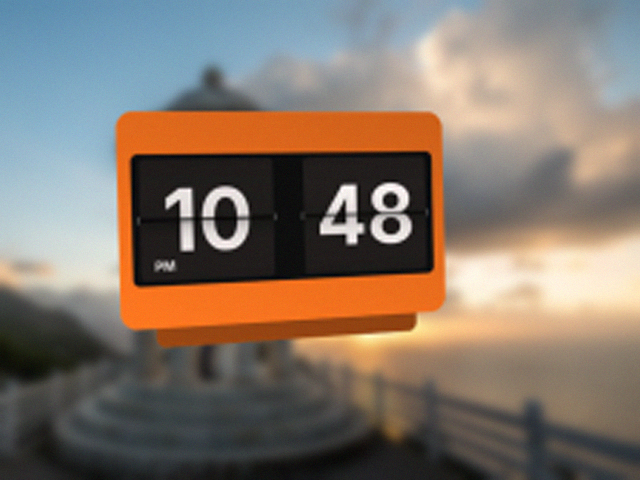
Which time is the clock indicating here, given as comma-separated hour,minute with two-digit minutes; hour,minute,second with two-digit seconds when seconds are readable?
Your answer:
10,48
